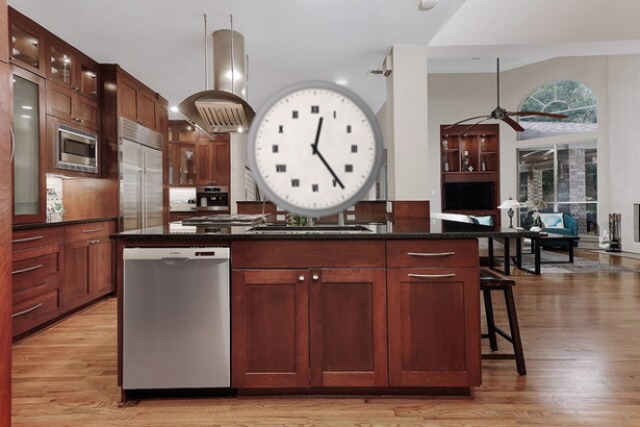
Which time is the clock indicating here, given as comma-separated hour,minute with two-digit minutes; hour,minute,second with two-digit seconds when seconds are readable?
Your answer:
12,24
